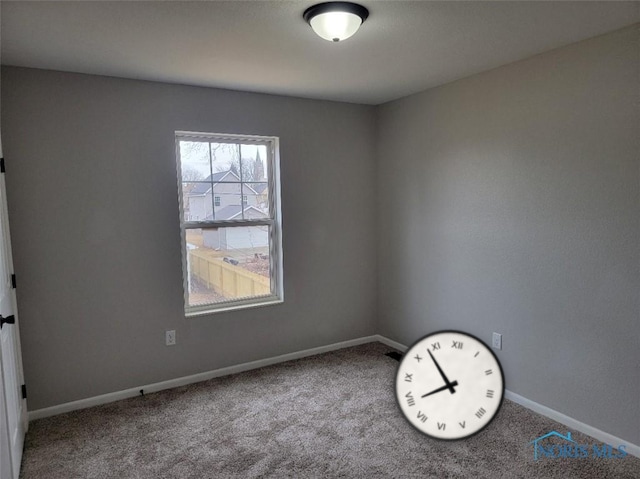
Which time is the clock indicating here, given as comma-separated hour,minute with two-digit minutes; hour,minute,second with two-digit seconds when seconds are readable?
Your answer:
7,53
